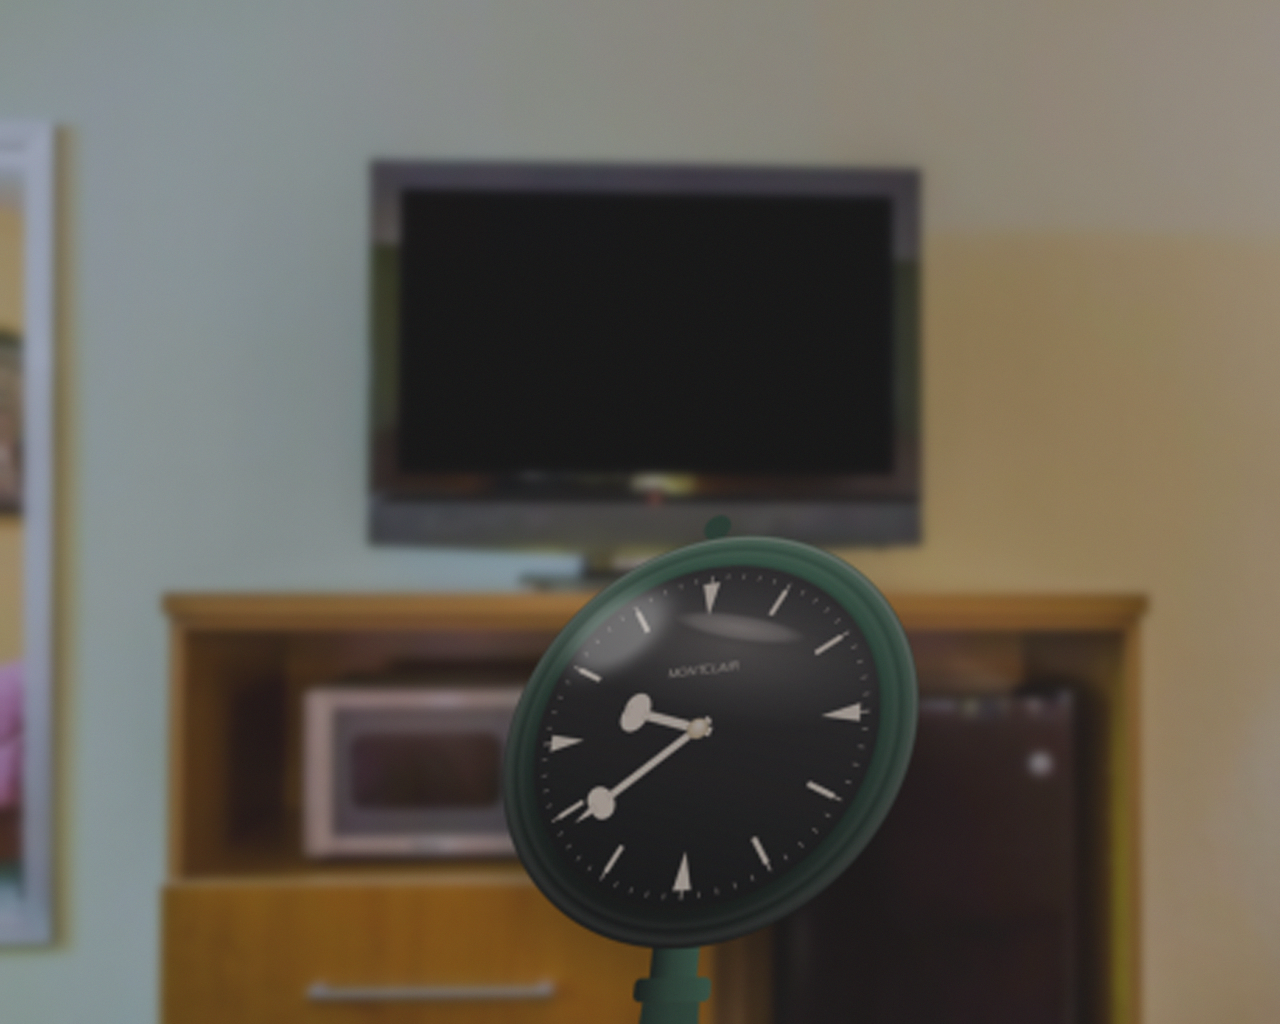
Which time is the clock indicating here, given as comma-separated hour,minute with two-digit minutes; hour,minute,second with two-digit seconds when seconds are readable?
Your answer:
9,39
